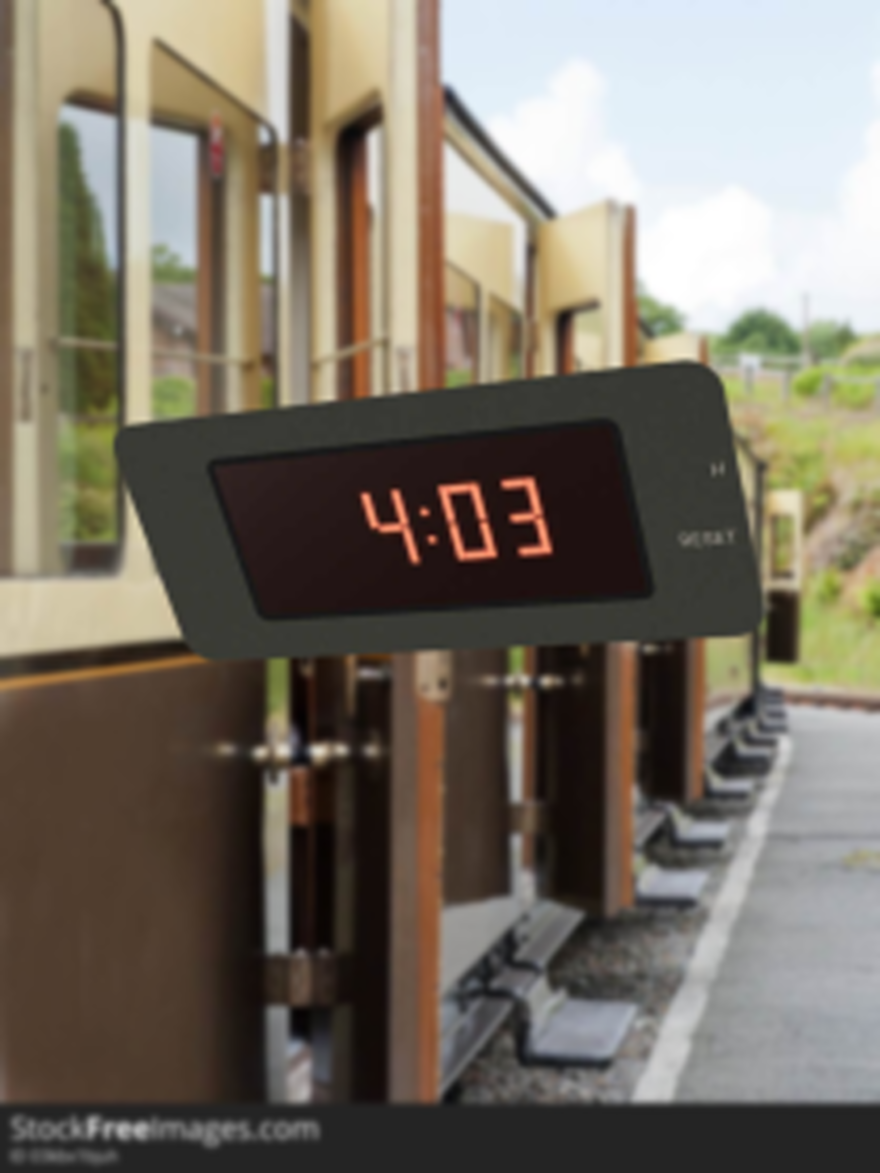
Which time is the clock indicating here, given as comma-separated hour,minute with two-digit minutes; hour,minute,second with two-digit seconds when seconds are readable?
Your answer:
4,03
